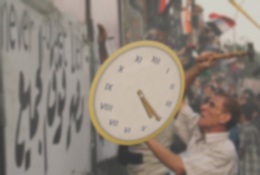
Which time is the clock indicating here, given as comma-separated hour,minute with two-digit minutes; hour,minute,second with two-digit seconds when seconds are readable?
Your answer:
4,20
